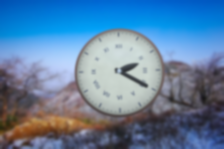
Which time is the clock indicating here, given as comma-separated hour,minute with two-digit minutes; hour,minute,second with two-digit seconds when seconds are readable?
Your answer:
2,20
